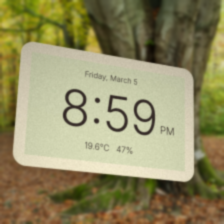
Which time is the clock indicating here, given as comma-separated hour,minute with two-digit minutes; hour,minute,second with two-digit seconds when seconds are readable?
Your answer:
8,59
